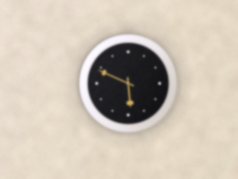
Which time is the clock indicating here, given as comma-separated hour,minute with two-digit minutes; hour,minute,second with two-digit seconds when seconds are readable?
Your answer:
5,49
